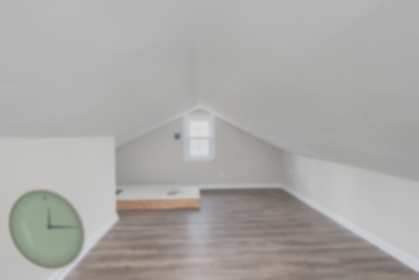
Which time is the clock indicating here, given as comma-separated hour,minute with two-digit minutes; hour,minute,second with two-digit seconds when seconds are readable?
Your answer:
12,15
